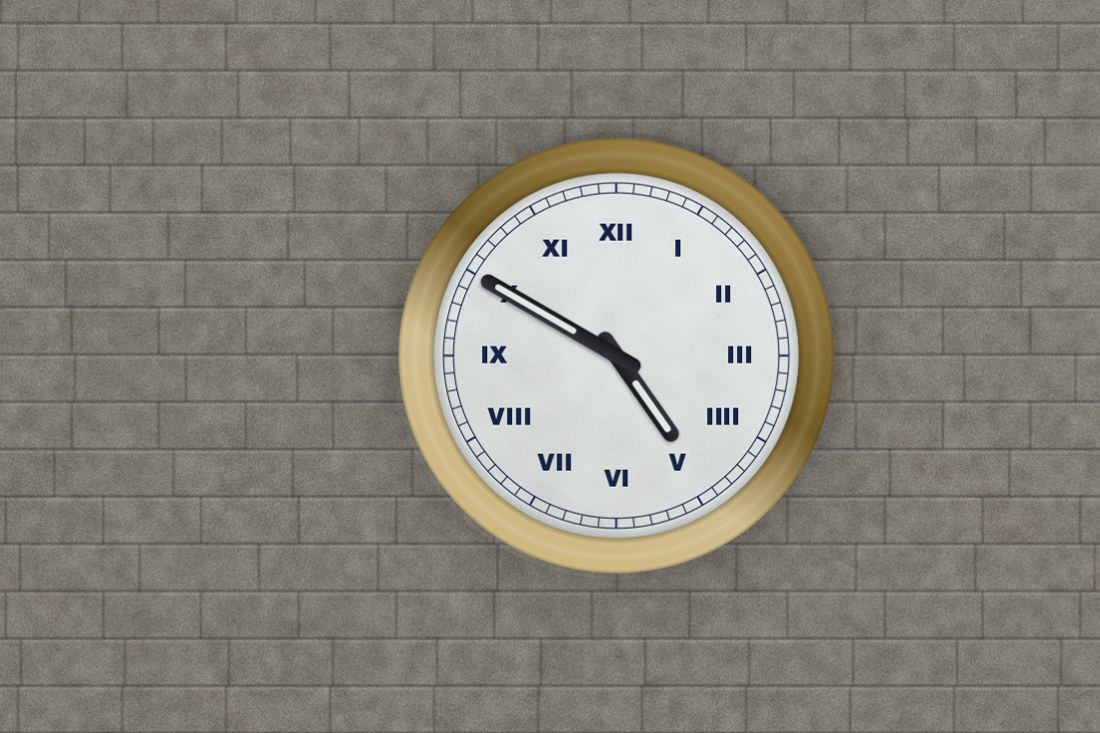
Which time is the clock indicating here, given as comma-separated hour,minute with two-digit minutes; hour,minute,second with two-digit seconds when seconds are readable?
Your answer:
4,50
